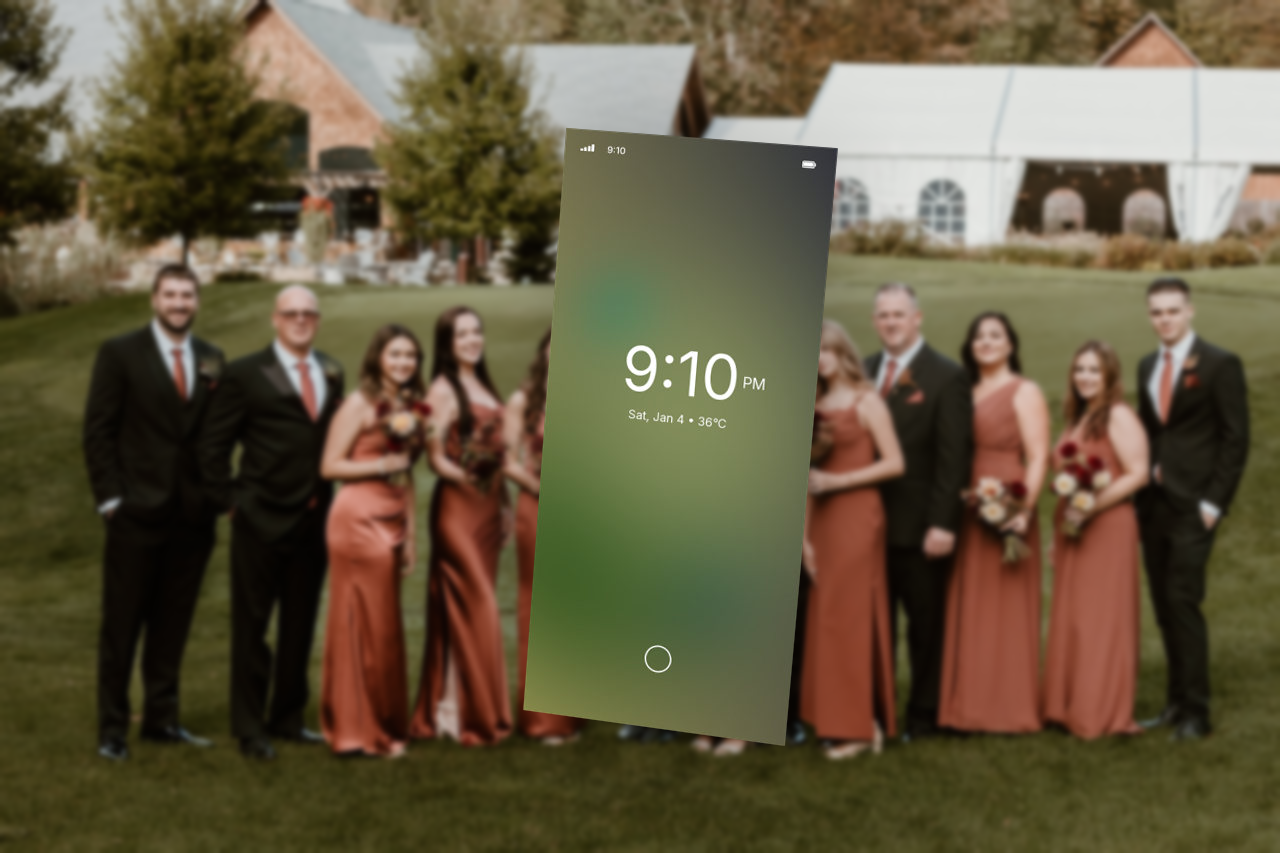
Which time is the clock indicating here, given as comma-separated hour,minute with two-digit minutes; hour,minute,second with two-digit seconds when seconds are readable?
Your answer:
9,10
